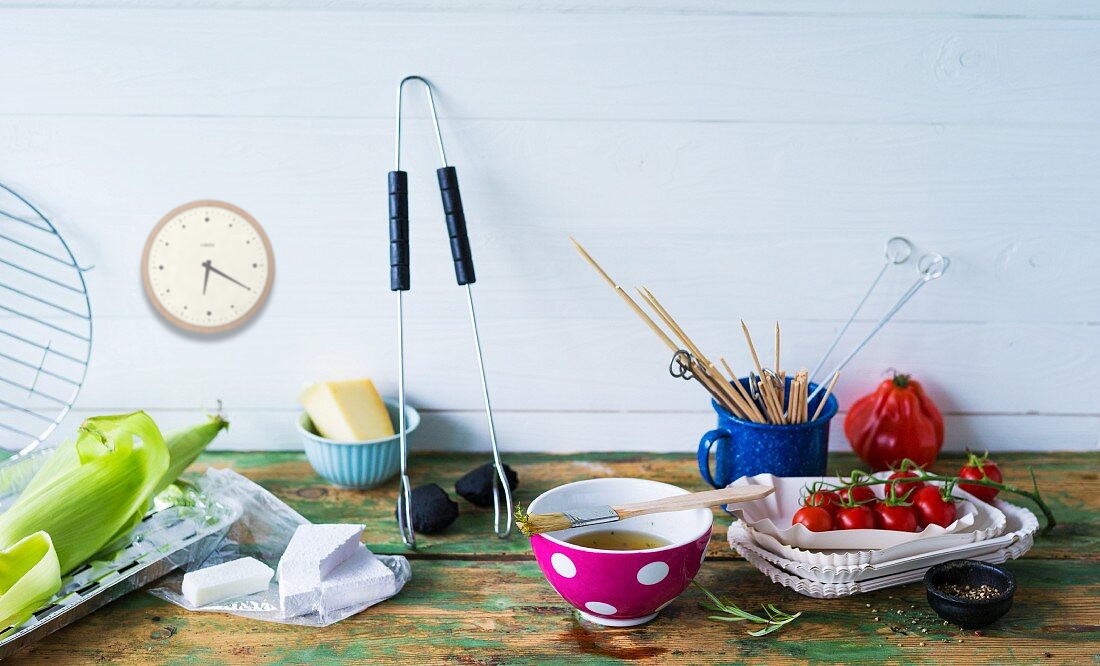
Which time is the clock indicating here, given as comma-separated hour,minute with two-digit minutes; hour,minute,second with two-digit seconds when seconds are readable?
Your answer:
6,20
